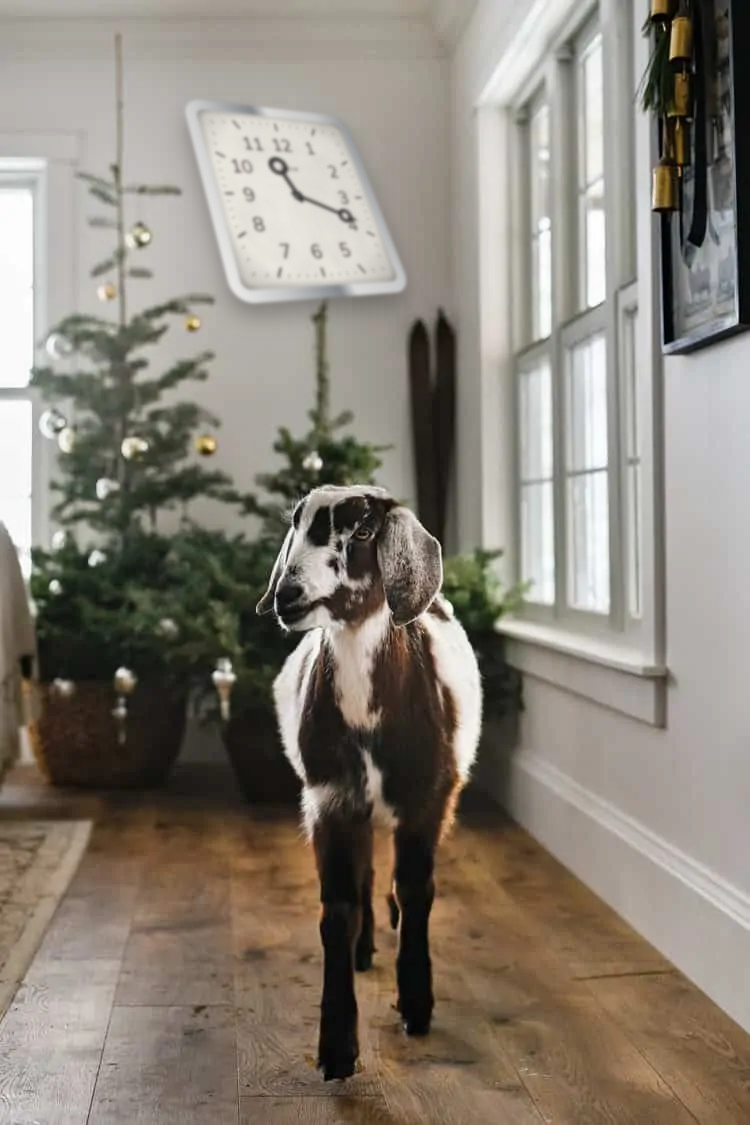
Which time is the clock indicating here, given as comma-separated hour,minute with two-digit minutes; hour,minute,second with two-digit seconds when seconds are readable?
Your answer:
11,19
